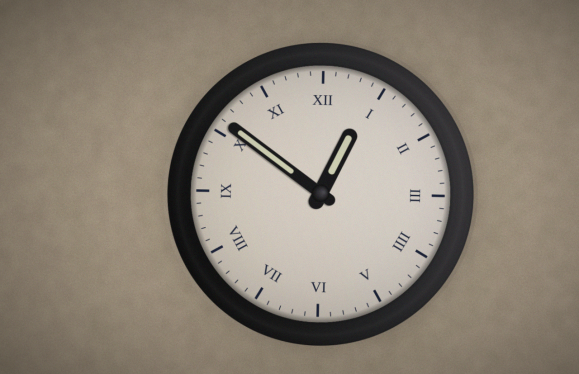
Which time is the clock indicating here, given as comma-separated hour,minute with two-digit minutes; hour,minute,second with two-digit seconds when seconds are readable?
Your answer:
12,51
